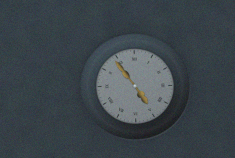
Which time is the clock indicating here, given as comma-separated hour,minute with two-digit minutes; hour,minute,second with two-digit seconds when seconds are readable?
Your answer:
4,54
